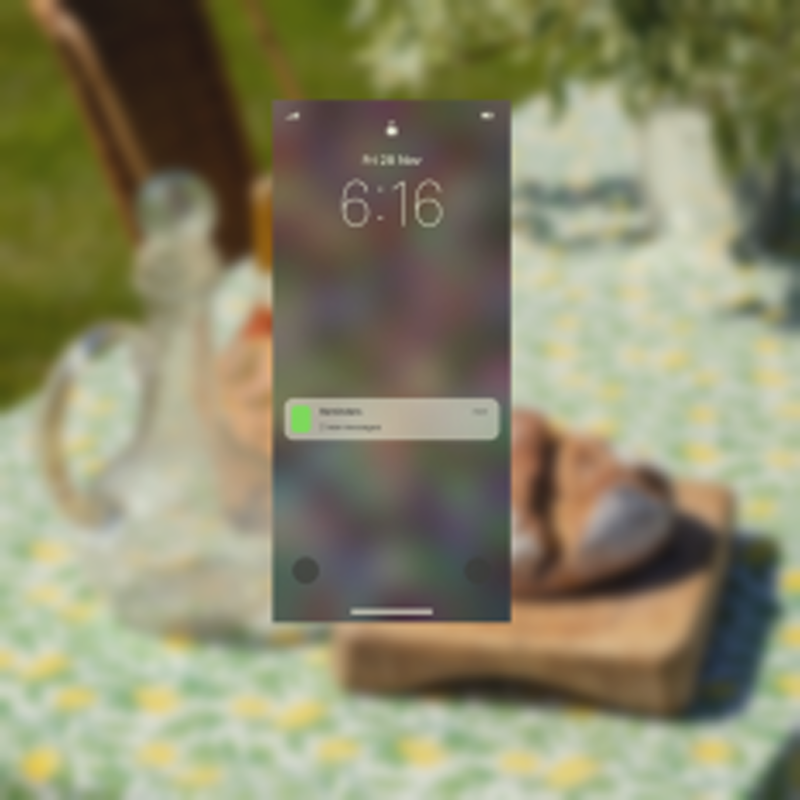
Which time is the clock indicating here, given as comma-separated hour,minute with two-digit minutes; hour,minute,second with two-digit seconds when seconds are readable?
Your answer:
6,16
